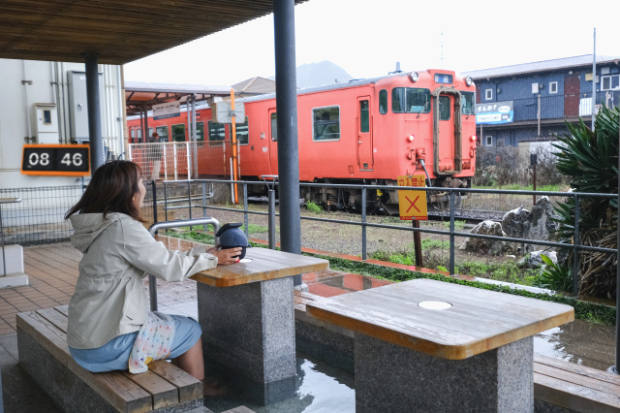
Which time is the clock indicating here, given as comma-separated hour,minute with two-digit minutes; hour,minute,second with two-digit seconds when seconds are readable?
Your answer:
8,46
